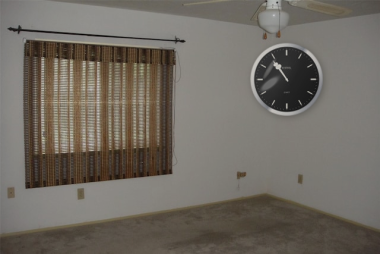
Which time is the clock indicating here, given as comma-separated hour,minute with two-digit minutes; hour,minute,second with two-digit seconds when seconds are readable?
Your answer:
10,54
